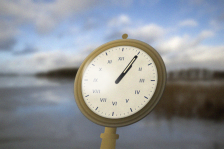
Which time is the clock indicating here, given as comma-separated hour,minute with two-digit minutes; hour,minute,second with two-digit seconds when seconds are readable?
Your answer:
1,05
